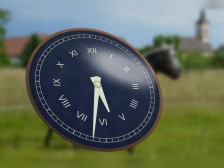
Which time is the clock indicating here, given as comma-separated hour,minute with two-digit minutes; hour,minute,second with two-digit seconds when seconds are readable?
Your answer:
5,32
